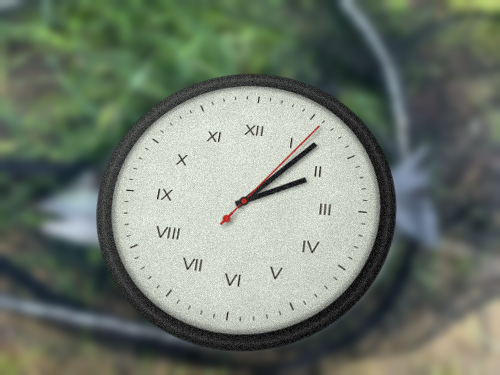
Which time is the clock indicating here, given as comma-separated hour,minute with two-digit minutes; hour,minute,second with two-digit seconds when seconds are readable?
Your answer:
2,07,06
